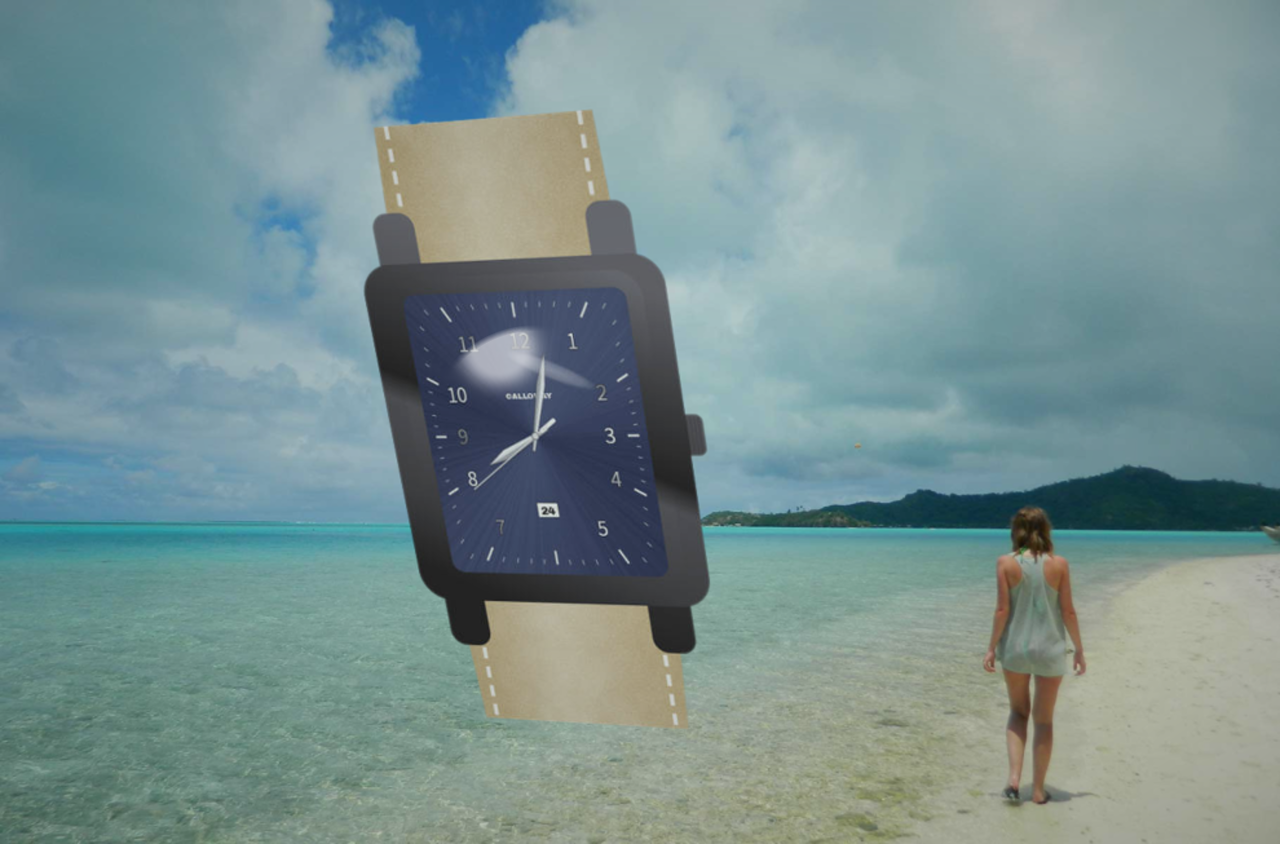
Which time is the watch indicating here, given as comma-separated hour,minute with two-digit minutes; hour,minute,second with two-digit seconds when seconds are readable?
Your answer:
8,02,39
